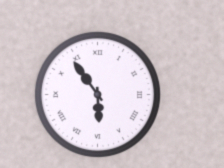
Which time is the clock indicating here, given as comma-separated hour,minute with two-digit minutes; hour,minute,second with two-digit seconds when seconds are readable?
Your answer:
5,54
